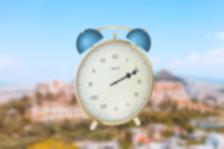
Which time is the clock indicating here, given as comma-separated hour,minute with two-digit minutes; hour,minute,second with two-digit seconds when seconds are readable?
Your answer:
2,11
